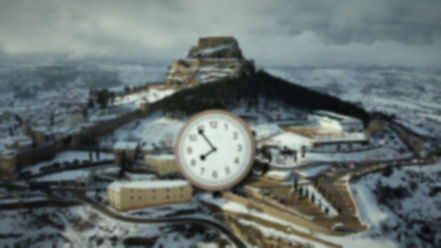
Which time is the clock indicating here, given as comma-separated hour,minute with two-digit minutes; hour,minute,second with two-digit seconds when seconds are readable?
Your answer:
7,54
